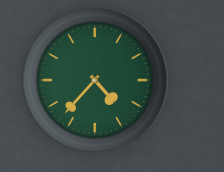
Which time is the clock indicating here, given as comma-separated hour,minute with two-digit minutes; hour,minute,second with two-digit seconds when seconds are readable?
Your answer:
4,37
